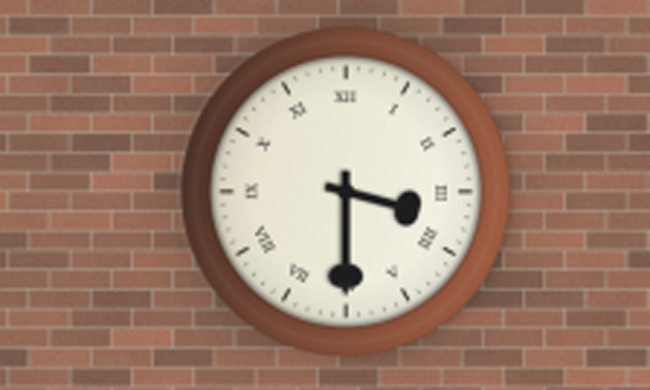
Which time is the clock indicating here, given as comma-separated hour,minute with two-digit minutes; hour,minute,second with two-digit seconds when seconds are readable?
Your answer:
3,30
